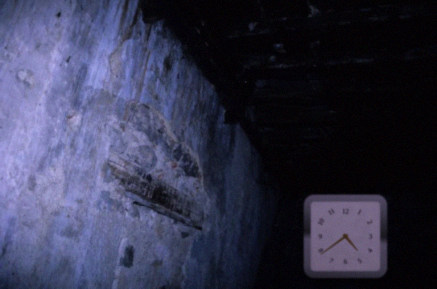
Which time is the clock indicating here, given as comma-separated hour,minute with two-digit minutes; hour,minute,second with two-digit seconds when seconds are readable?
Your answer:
4,39
